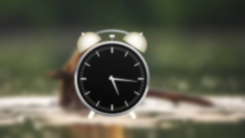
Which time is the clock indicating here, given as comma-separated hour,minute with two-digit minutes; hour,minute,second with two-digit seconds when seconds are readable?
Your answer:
5,16
